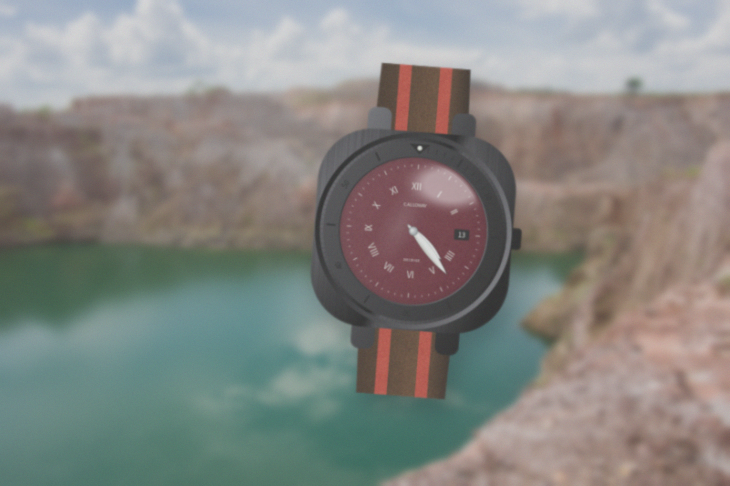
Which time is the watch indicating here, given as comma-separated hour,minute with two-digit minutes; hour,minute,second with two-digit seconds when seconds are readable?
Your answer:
4,23
